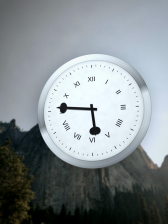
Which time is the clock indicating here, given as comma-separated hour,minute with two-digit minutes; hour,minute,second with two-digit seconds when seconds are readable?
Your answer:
5,46
